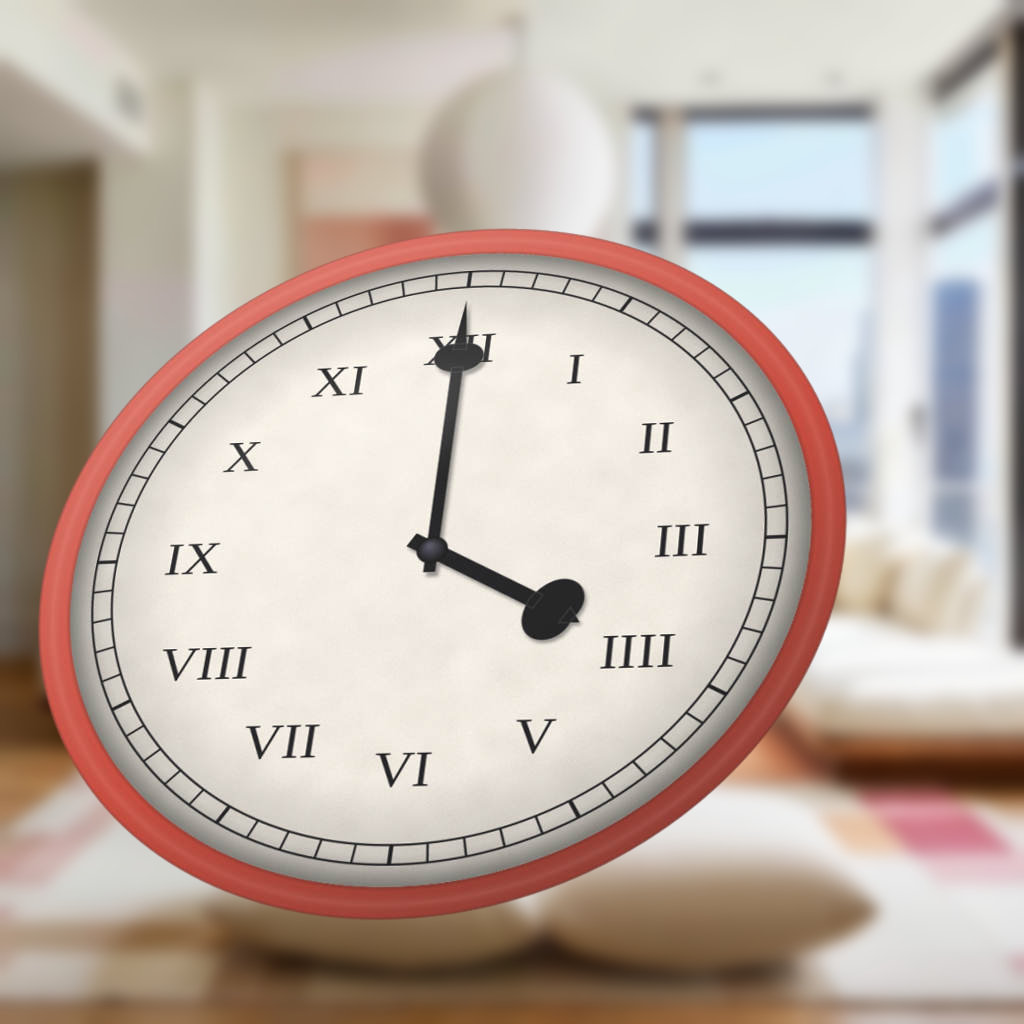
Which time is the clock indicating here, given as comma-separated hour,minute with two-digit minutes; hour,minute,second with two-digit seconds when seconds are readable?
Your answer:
4,00
